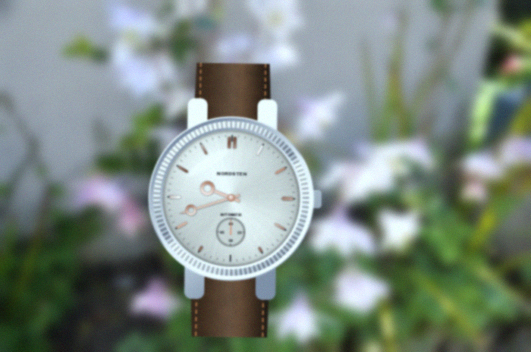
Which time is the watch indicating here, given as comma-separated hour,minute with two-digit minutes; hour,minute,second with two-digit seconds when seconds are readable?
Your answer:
9,42
